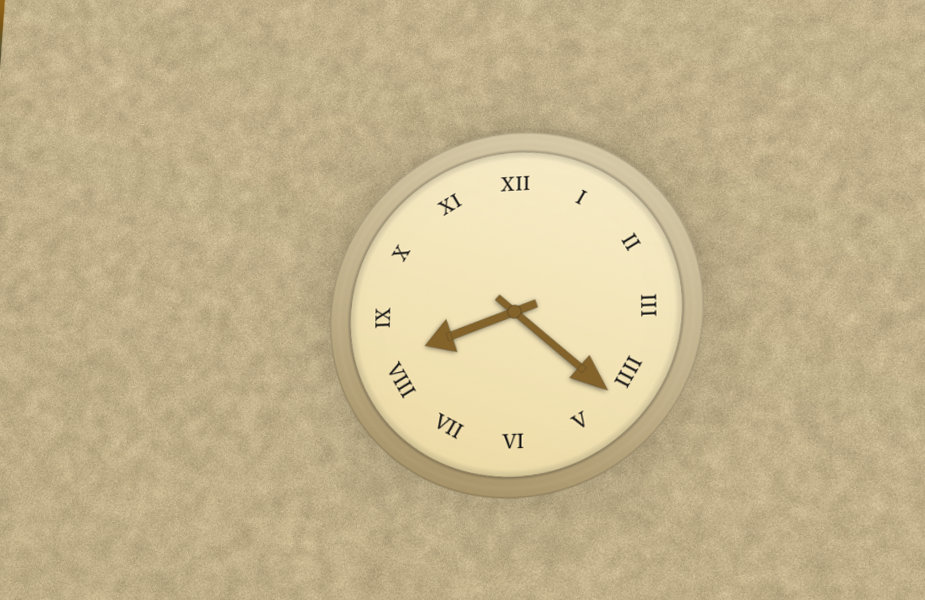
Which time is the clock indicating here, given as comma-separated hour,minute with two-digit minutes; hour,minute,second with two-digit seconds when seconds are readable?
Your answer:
8,22
